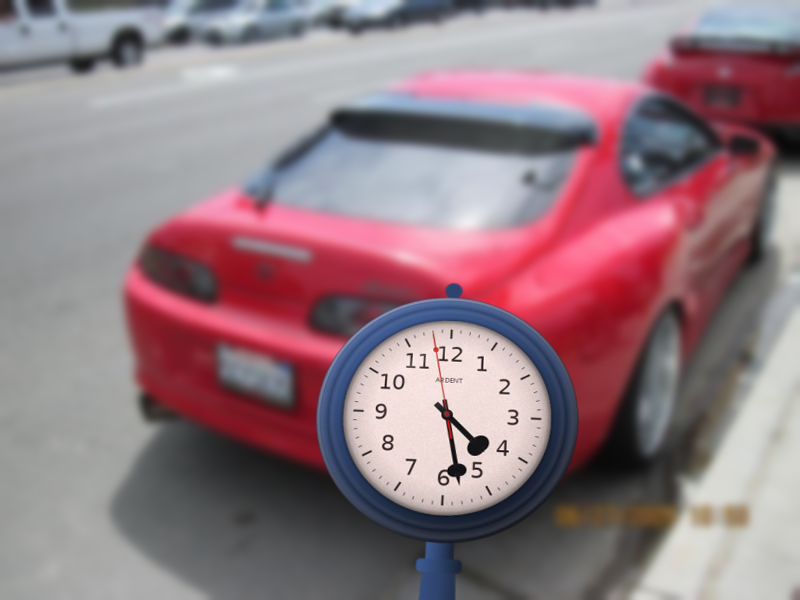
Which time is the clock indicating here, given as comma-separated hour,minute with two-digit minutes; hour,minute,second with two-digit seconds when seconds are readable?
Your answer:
4,27,58
